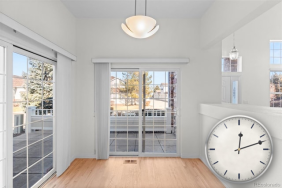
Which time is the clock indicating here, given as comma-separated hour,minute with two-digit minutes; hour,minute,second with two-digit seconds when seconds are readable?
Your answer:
12,12
